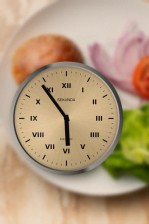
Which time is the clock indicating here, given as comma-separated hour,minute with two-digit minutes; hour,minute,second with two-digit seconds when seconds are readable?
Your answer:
5,54
